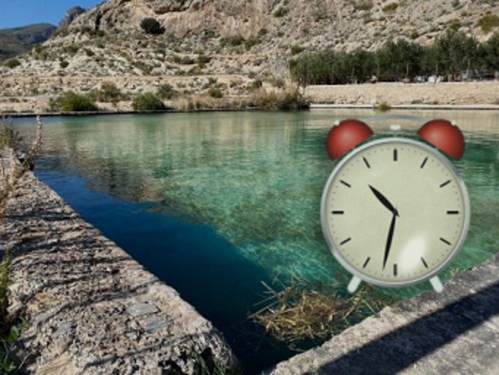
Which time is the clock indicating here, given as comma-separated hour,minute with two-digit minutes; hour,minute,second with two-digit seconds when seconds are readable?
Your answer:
10,32
